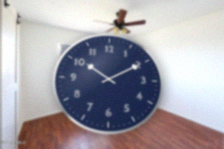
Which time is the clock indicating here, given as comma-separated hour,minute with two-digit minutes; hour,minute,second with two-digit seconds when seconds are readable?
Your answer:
10,10
